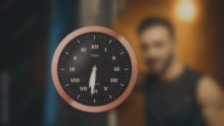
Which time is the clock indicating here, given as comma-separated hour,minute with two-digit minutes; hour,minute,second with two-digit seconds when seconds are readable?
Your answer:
6,31
